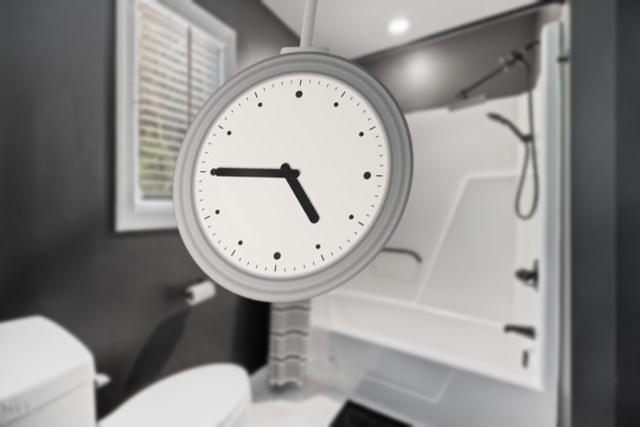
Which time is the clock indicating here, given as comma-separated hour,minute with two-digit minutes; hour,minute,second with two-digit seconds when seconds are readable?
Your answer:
4,45
